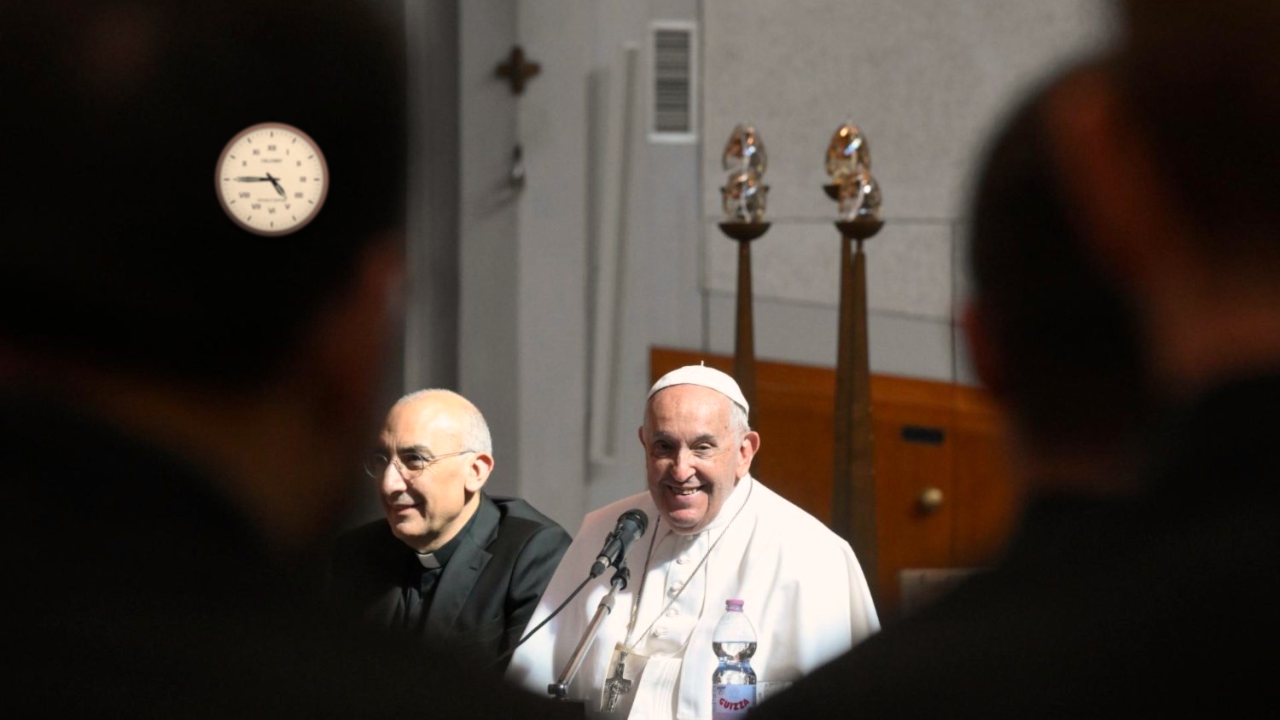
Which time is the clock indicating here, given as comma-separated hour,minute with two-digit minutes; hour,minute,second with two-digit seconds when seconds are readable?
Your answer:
4,45
